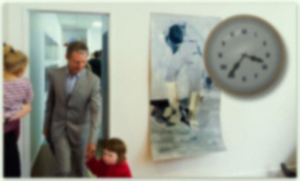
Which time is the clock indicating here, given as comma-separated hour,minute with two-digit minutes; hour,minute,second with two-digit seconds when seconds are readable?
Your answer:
3,36
